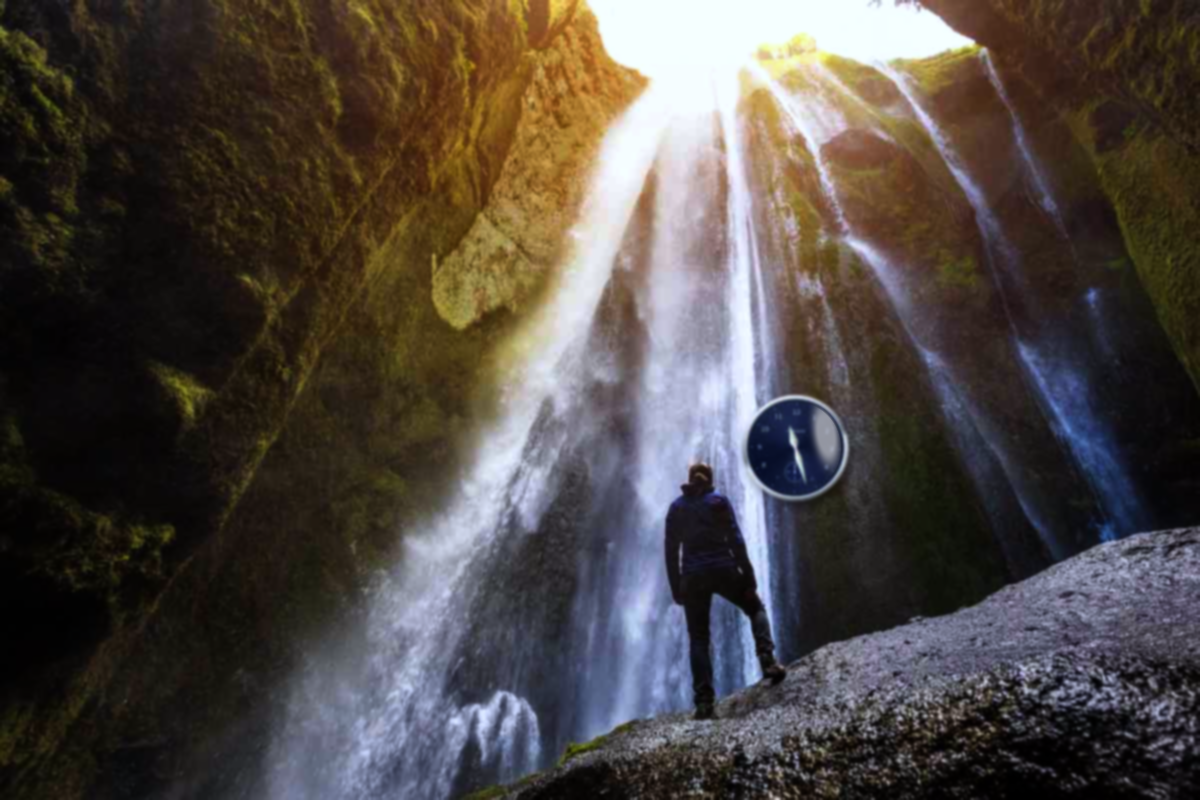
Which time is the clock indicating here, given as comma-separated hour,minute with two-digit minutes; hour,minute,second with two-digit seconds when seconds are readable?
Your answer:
11,27
